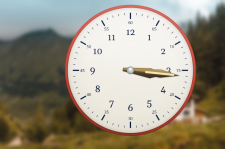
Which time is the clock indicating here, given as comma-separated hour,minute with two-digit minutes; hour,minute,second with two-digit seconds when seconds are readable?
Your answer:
3,16
